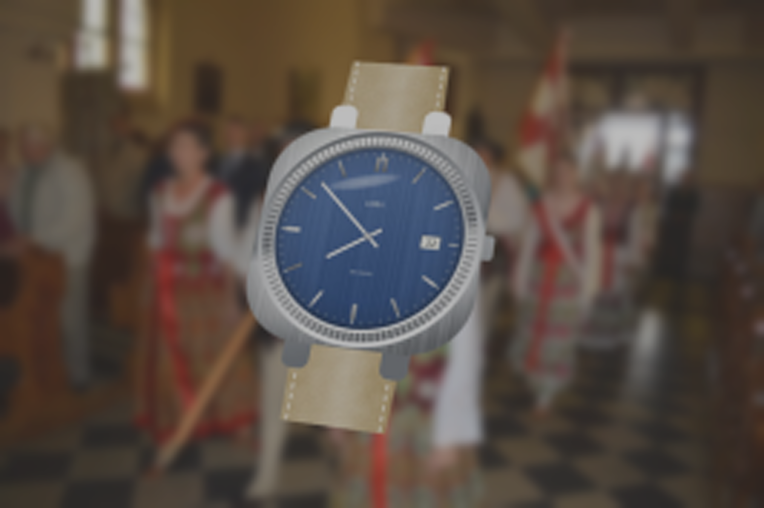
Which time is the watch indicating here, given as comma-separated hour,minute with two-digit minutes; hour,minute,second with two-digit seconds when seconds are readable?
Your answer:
7,52
